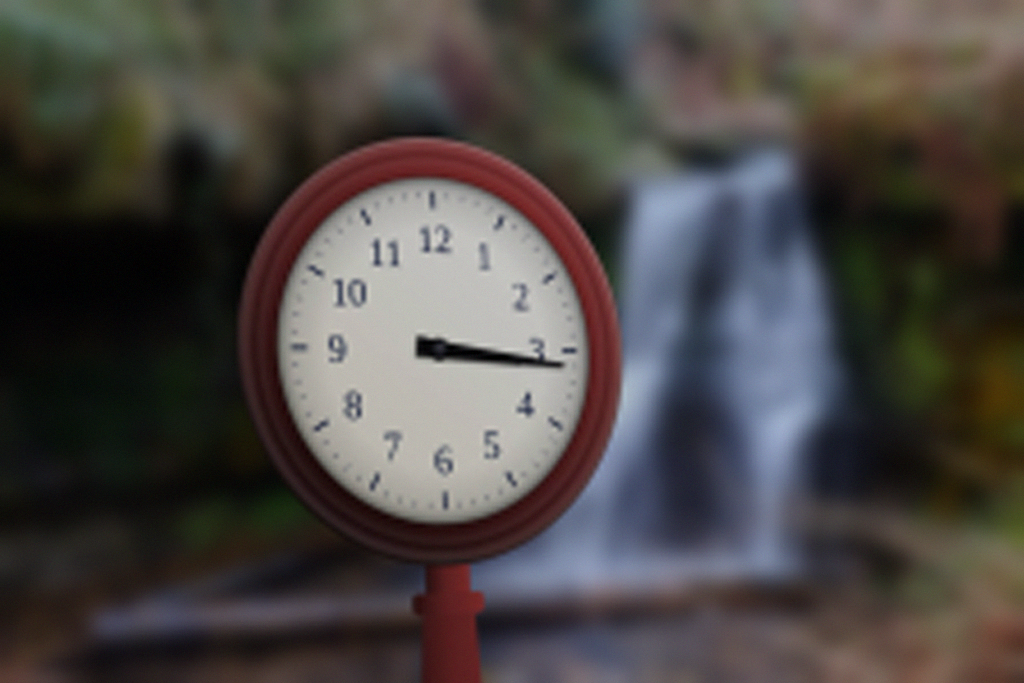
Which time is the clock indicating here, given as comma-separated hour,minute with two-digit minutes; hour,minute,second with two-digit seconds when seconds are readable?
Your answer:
3,16
